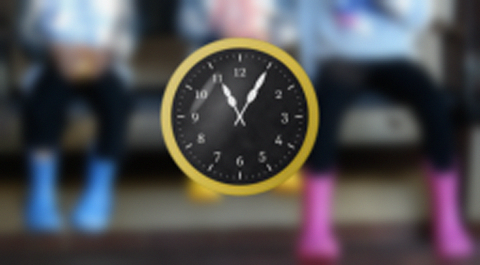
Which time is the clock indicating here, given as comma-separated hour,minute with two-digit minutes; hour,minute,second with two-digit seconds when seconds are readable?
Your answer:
11,05
